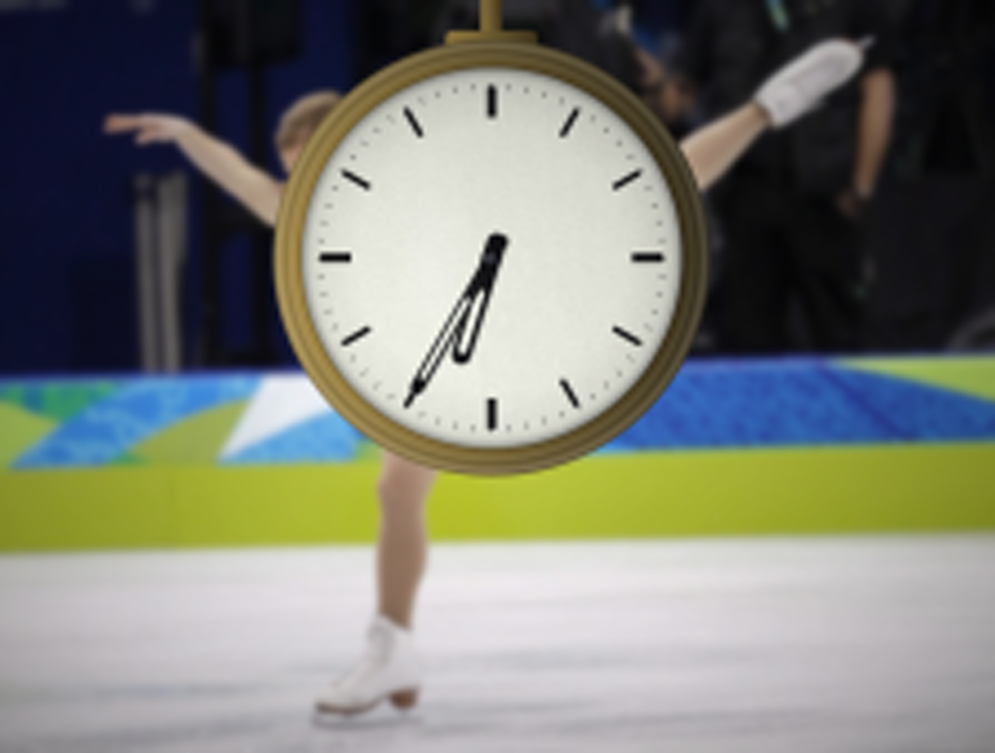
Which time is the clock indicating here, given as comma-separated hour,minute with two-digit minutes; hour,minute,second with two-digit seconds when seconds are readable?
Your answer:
6,35
